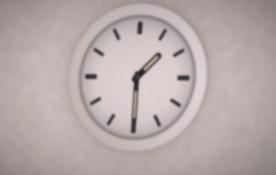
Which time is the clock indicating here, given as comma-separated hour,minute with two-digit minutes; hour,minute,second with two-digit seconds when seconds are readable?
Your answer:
1,30
